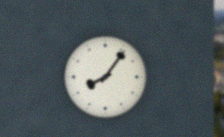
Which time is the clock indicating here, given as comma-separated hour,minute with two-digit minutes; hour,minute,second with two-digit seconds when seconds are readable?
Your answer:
8,06
